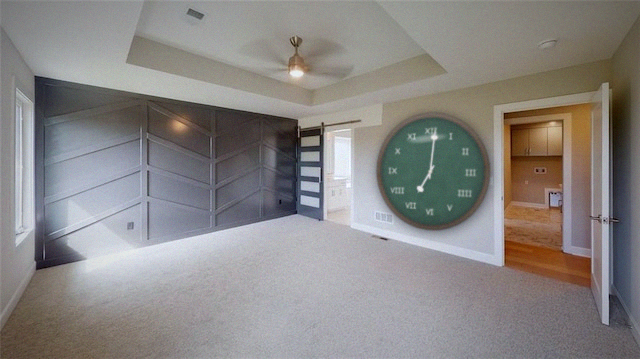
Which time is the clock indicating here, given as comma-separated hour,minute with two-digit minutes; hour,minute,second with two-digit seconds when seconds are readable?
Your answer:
7,01
